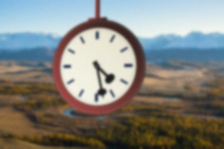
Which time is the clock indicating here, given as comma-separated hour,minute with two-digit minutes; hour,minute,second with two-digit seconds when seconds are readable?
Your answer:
4,28
